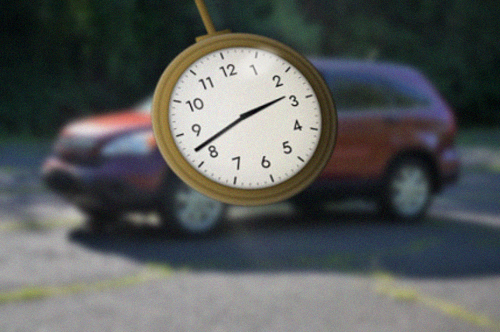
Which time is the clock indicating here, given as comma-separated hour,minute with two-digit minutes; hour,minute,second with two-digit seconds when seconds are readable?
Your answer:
2,42
